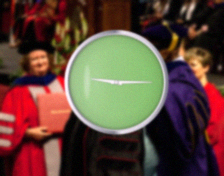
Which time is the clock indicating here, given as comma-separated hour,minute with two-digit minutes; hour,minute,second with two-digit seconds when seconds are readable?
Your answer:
9,15
